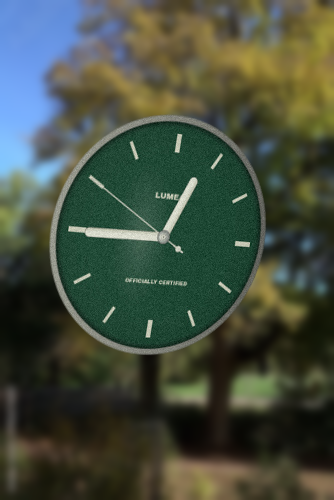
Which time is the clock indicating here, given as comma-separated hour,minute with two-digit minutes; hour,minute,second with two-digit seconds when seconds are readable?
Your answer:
12,44,50
